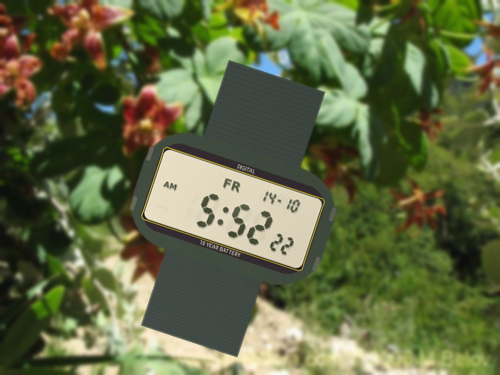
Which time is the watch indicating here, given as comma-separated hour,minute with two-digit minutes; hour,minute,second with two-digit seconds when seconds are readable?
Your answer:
5,52,22
